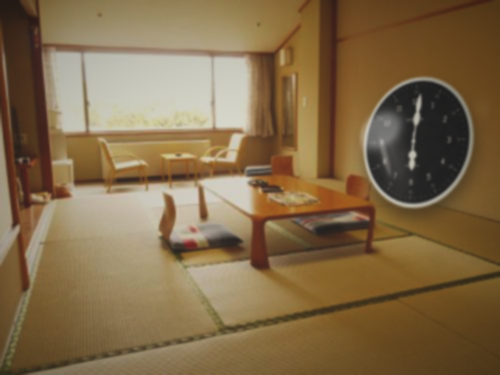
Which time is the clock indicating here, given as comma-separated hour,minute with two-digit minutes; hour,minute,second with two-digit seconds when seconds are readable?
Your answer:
6,01
